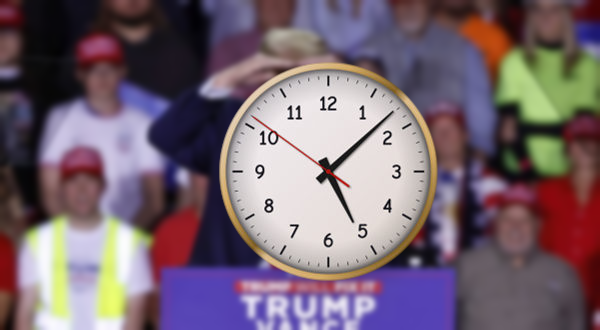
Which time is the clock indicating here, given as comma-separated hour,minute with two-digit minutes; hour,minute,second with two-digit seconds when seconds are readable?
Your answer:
5,07,51
